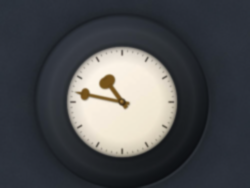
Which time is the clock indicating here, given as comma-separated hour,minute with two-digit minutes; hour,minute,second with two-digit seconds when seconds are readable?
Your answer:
10,47
